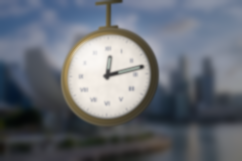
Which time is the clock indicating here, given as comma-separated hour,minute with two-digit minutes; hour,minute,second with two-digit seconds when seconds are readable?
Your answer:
12,13
